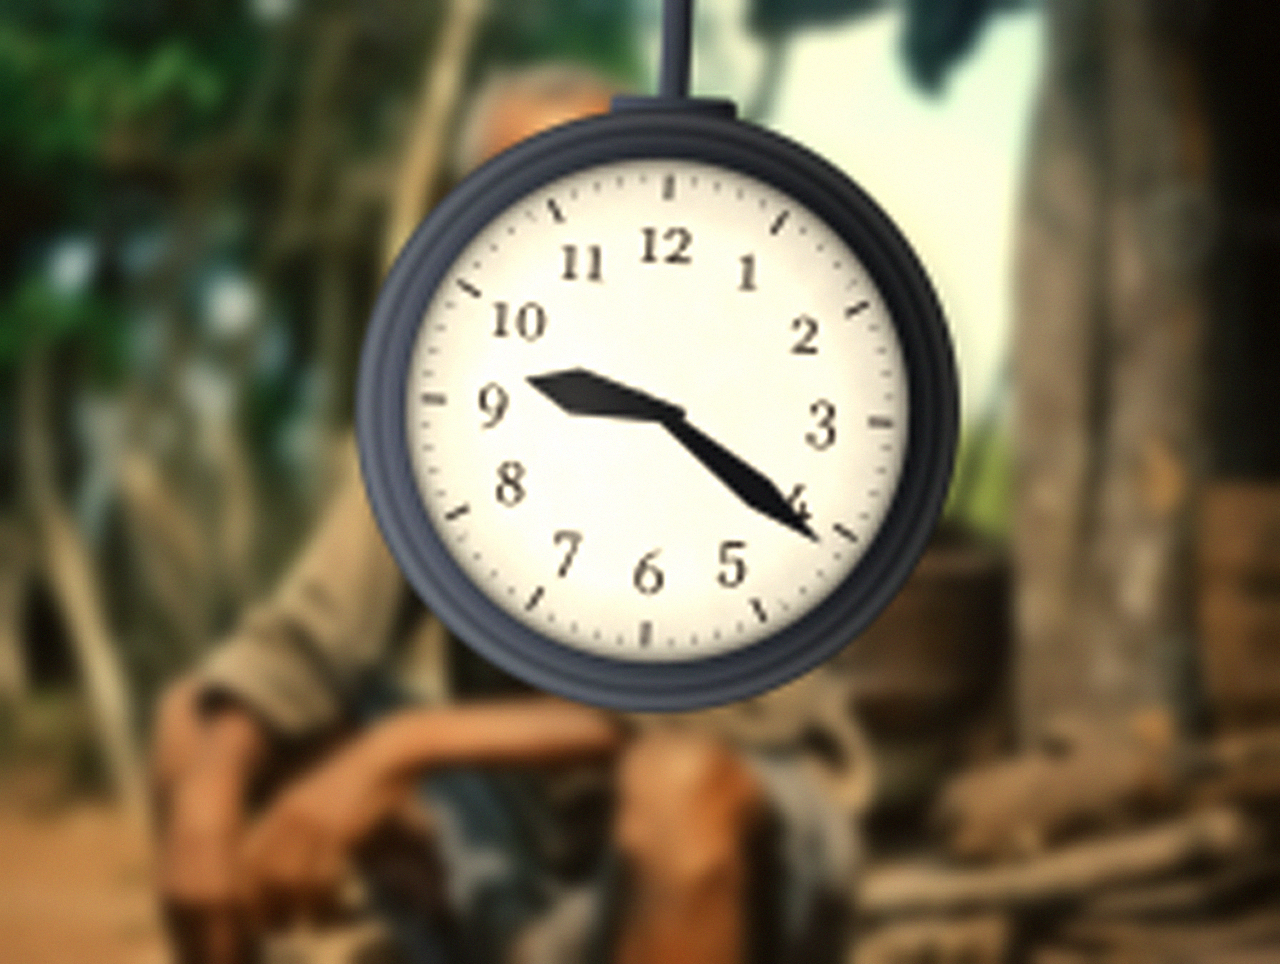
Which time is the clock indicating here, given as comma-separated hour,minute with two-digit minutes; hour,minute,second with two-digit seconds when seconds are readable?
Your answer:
9,21
